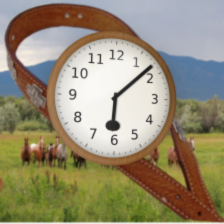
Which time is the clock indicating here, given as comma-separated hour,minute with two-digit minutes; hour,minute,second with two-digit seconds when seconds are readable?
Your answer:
6,08
